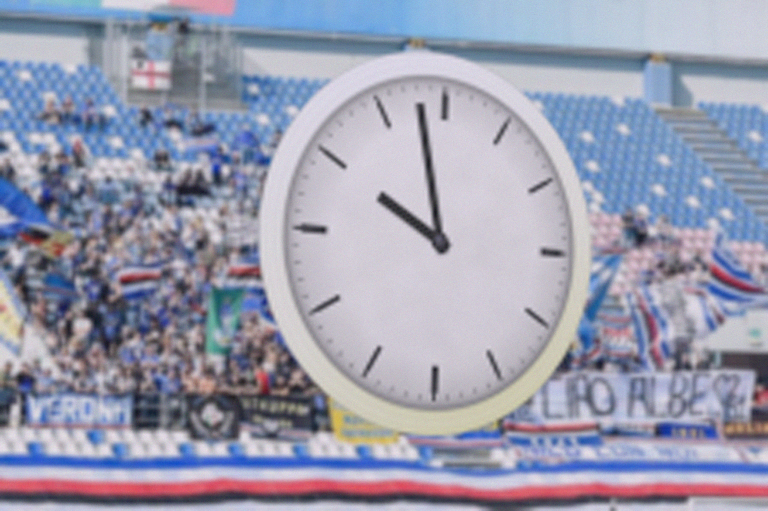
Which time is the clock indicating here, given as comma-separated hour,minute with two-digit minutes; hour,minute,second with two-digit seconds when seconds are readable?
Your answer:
9,58
